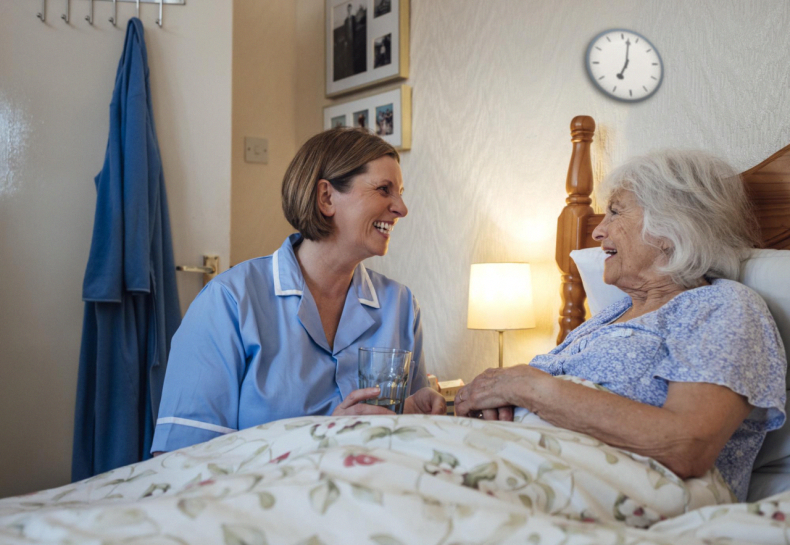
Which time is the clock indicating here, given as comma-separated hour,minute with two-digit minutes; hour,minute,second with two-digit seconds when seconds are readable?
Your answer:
7,02
